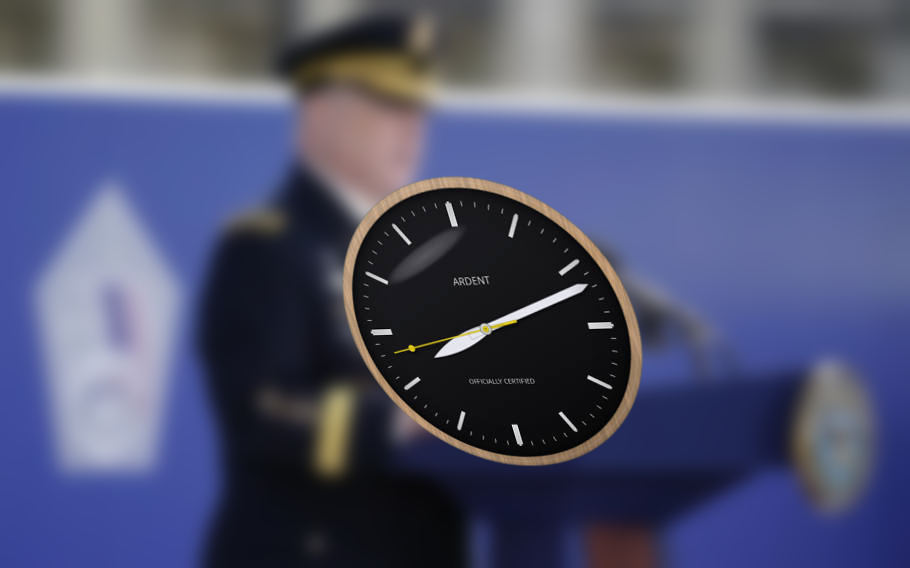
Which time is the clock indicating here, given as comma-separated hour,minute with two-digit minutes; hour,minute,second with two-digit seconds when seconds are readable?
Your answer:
8,11,43
